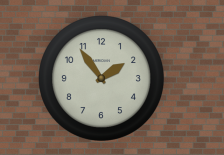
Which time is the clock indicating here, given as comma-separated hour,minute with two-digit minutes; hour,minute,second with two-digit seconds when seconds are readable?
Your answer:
1,54
